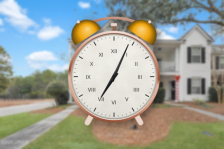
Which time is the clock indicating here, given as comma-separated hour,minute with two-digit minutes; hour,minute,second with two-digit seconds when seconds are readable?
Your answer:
7,04
